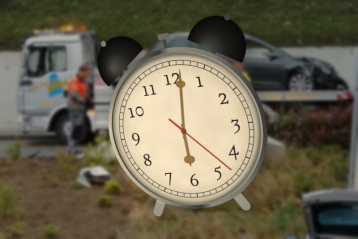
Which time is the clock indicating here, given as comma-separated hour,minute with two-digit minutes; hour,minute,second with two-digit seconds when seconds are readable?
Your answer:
6,01,23
